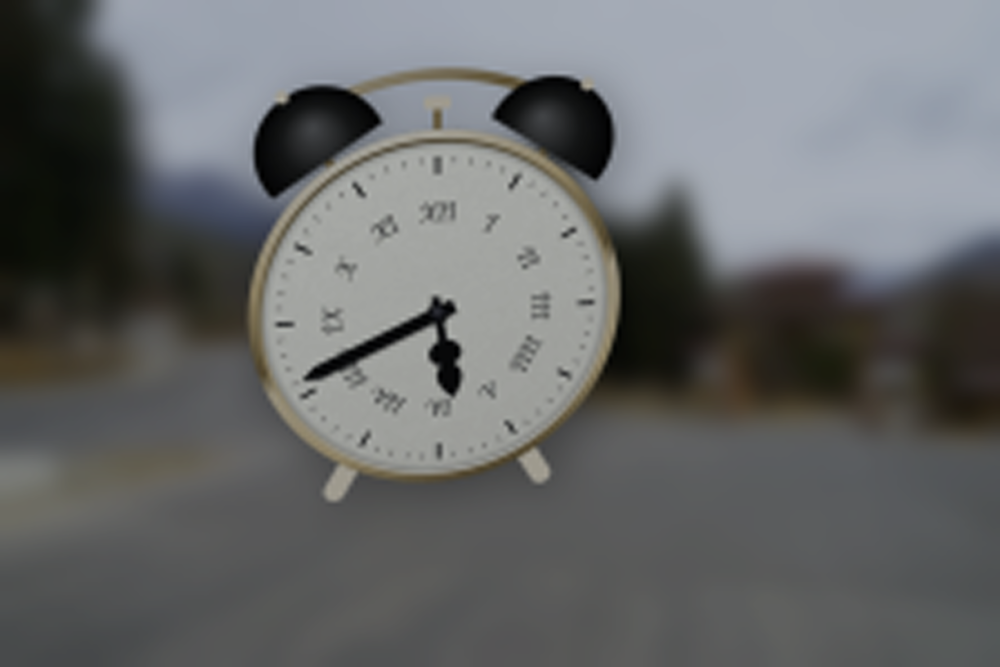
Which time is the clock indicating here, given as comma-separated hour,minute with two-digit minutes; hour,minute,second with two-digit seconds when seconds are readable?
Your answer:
5,41
